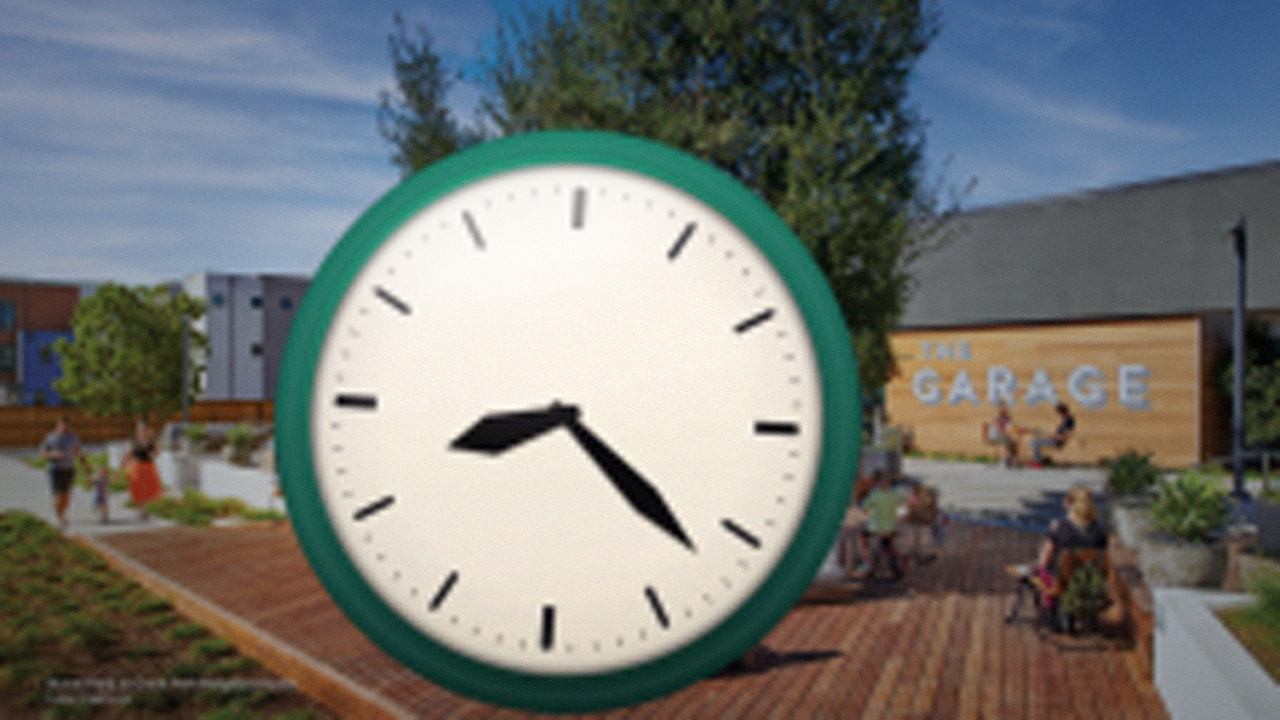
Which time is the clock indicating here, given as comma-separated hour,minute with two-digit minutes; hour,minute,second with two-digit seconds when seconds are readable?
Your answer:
8,22
